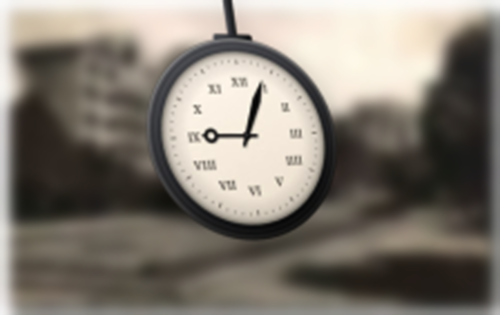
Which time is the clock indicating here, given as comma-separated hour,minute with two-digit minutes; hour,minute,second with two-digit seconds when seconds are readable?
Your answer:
9,04
